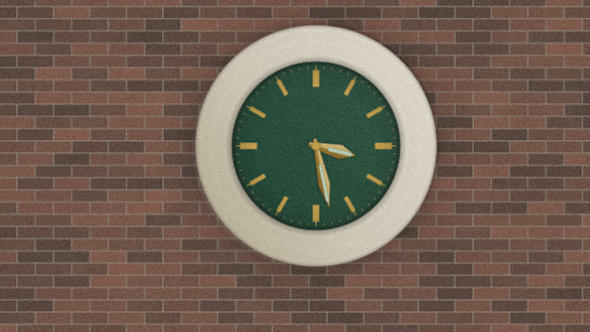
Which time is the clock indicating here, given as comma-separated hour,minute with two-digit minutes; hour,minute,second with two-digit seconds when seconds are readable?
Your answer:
3,28
